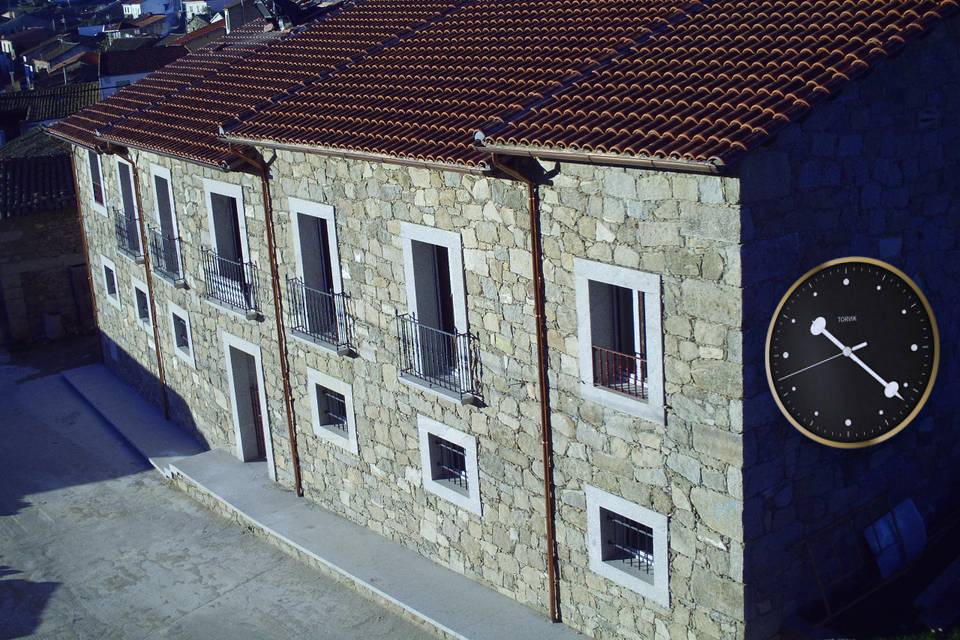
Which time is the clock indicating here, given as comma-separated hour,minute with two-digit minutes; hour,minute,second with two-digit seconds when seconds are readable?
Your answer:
10,21,42
